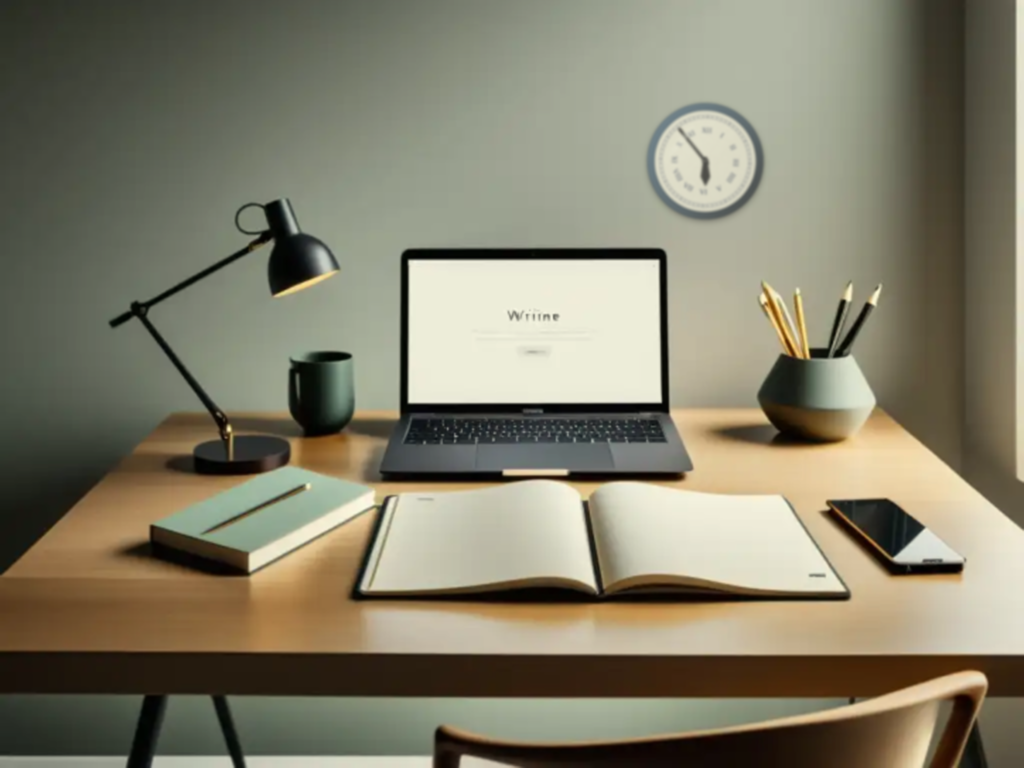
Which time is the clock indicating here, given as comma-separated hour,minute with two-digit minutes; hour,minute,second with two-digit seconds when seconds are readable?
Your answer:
5,53
